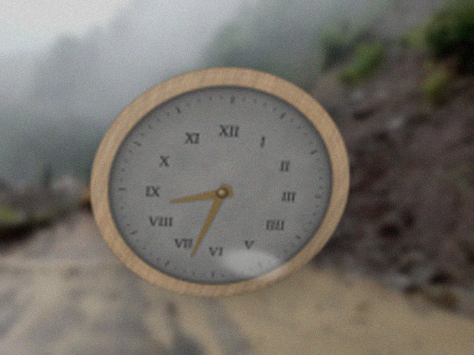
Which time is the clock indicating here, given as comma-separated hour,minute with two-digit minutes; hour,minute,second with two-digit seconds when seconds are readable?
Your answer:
8,33
